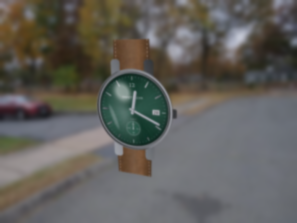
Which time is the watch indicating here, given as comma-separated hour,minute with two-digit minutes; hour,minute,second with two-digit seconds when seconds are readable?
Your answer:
12,19
